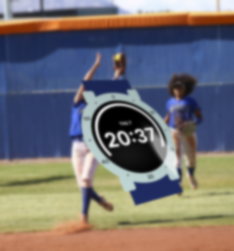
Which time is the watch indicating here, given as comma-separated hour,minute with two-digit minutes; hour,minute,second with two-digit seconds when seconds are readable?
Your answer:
20,37
